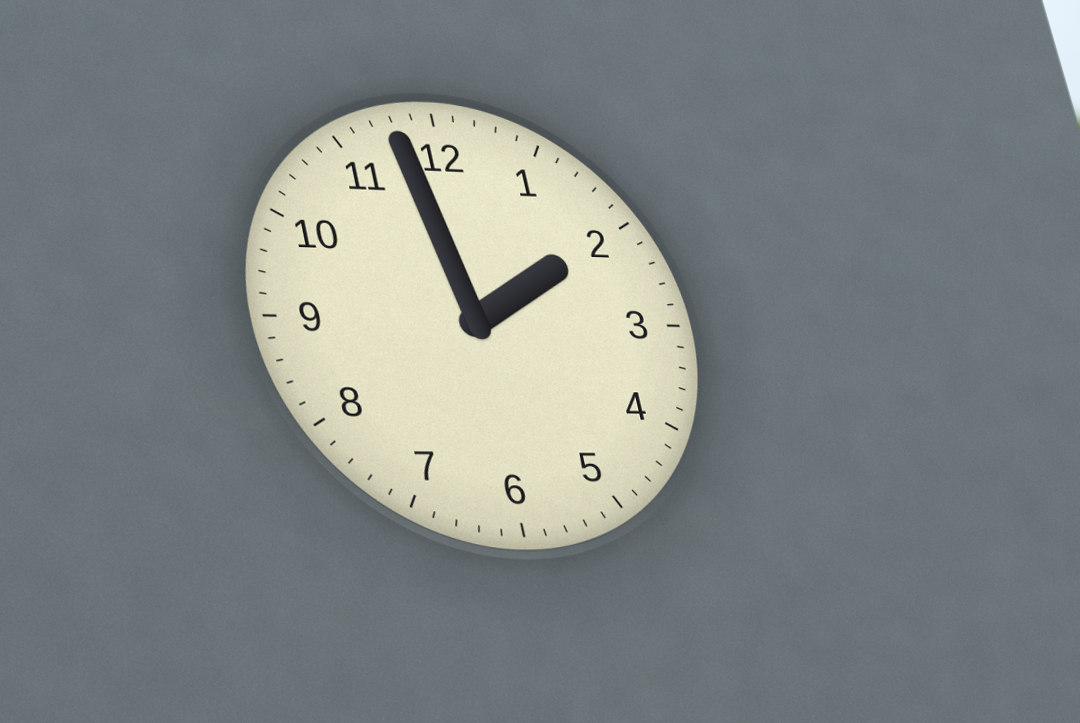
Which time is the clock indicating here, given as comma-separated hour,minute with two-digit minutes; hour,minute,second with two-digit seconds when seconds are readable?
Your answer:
1,58
